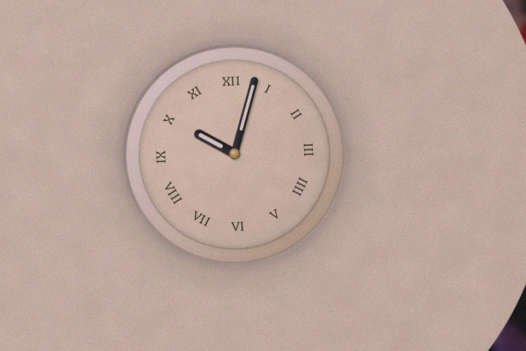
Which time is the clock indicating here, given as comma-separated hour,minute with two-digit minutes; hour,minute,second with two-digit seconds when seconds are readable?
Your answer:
10,03
